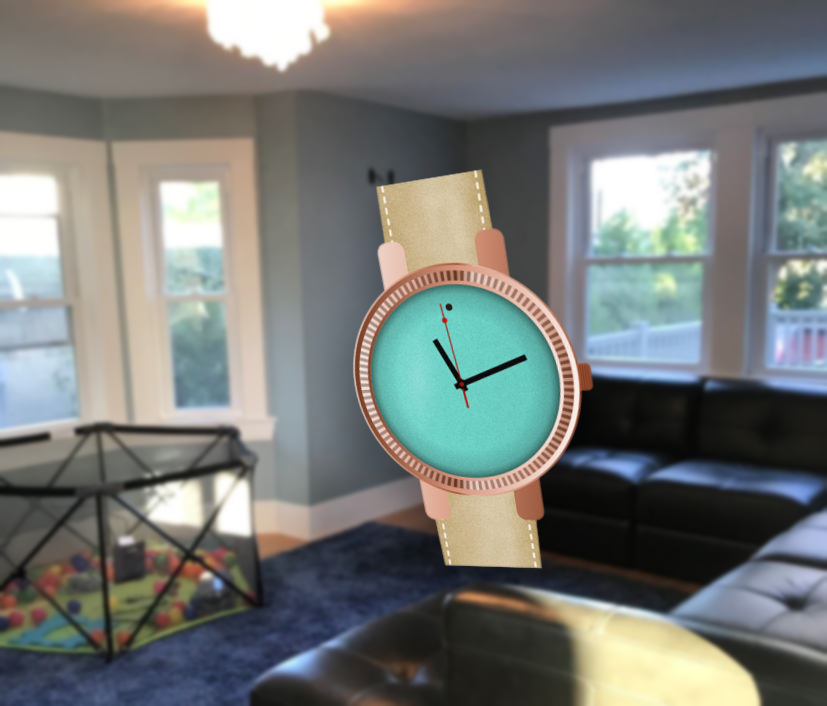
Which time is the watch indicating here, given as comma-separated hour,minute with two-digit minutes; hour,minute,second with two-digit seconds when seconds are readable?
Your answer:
11,11,59
